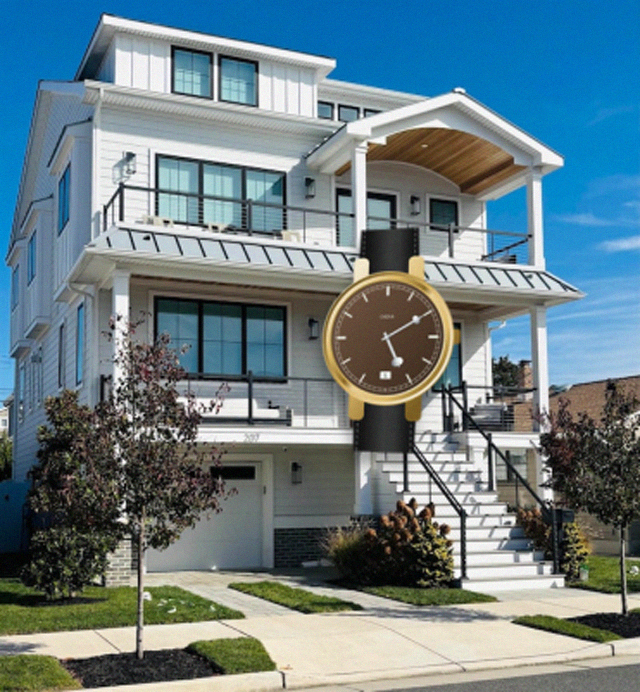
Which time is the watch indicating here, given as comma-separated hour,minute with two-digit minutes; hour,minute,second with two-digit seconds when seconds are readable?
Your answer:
5,10
